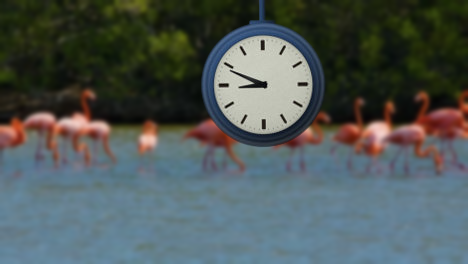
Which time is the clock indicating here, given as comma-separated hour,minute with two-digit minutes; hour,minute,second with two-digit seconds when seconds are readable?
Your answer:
8,49
